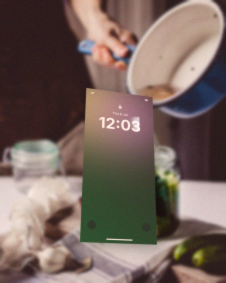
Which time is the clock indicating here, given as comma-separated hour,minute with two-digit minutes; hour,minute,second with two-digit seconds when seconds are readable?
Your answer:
12,03
